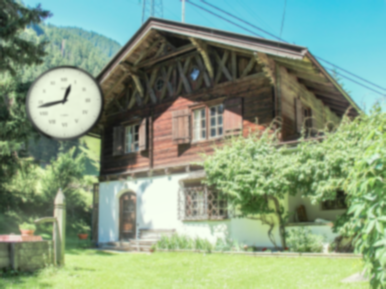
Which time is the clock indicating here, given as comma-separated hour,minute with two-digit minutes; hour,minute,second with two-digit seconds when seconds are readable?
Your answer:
12,43
